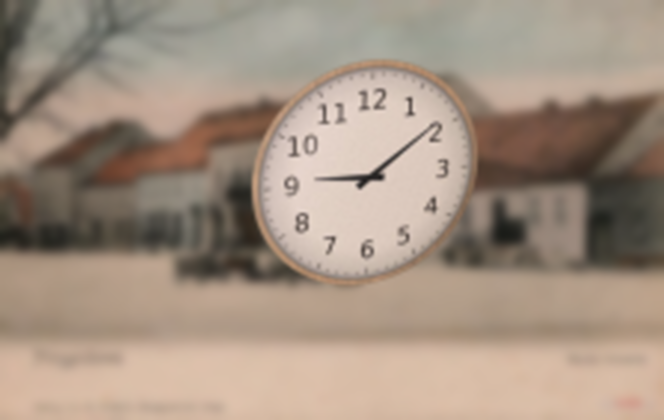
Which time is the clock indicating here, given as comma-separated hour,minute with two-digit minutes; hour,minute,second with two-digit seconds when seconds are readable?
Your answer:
9,09
